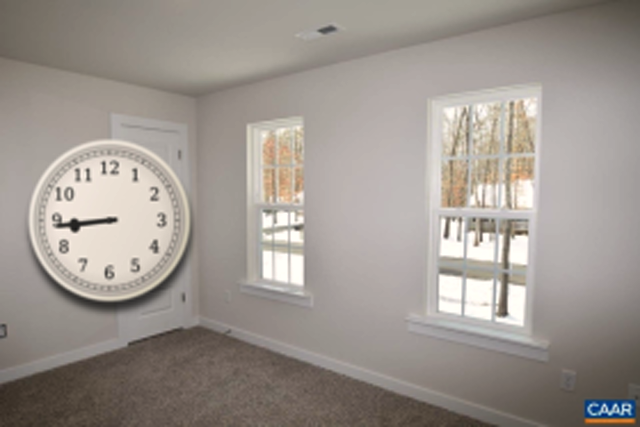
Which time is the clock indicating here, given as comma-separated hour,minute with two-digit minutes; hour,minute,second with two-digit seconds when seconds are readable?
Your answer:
8,44
